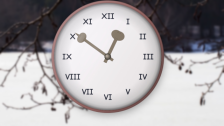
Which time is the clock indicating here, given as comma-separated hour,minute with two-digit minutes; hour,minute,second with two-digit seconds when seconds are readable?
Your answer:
12,51
